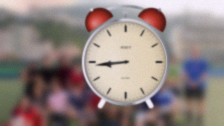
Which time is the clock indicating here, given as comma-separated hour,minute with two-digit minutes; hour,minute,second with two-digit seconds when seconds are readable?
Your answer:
8,44
